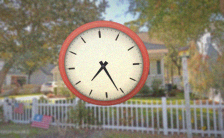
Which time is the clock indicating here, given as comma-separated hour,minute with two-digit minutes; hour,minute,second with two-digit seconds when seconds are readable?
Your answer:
7,26
